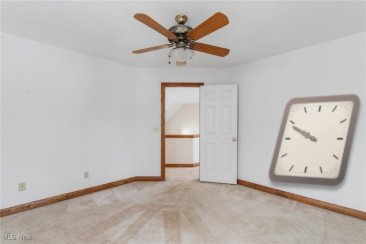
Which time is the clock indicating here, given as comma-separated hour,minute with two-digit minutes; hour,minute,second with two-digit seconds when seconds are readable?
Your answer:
9,49
